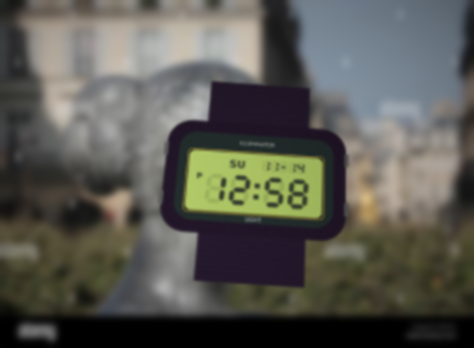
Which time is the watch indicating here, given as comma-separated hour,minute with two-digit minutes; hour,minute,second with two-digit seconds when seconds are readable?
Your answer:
12,58
